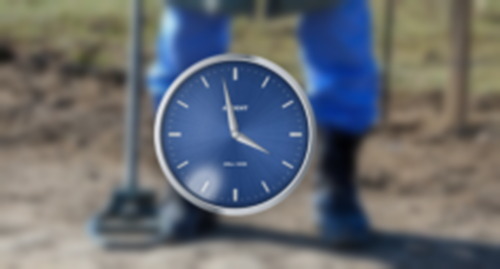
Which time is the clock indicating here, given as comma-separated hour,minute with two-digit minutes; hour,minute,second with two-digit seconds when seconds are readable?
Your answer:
3,58
